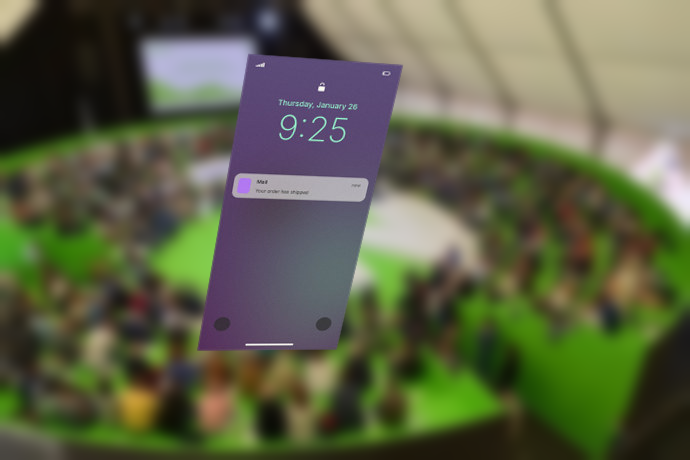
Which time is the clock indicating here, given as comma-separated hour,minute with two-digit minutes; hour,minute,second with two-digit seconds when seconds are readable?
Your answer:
9,25
